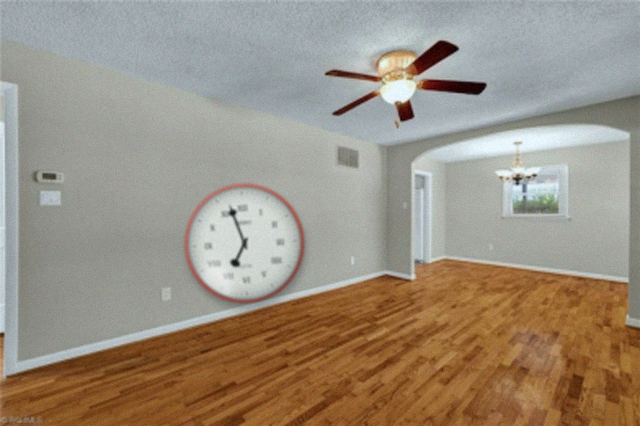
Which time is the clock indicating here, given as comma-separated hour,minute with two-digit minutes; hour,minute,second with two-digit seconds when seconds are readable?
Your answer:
6,57
